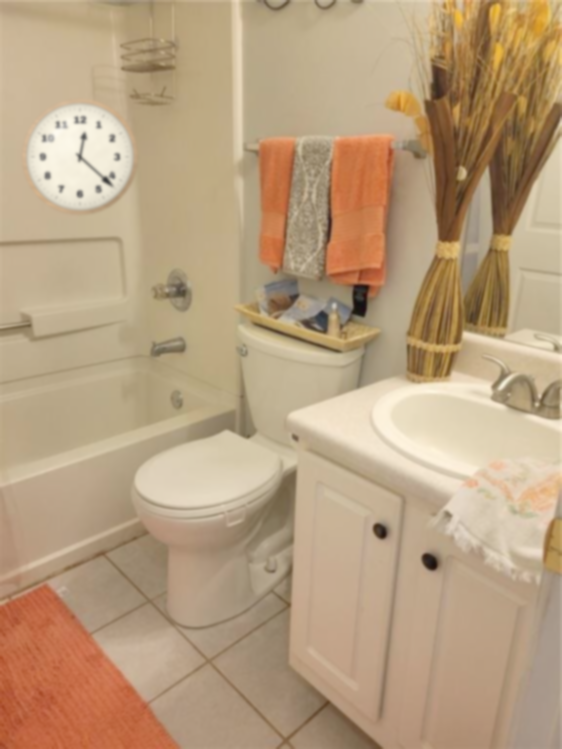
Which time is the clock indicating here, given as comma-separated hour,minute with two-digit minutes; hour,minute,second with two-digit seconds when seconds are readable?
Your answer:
12,22
